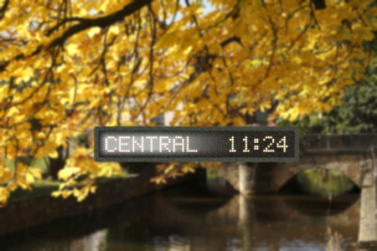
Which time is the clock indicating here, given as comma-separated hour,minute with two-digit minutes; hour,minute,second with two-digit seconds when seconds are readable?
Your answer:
11,24
